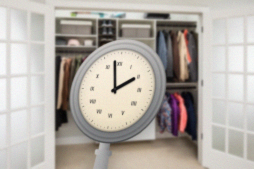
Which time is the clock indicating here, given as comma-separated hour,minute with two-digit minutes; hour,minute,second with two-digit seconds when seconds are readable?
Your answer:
1,58
